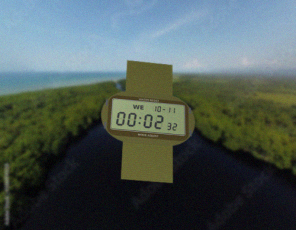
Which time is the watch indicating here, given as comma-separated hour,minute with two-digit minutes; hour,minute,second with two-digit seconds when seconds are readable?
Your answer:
0,02,32
